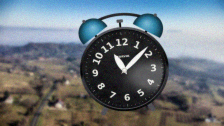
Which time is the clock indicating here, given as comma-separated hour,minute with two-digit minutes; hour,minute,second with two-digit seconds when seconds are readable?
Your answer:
11,08
